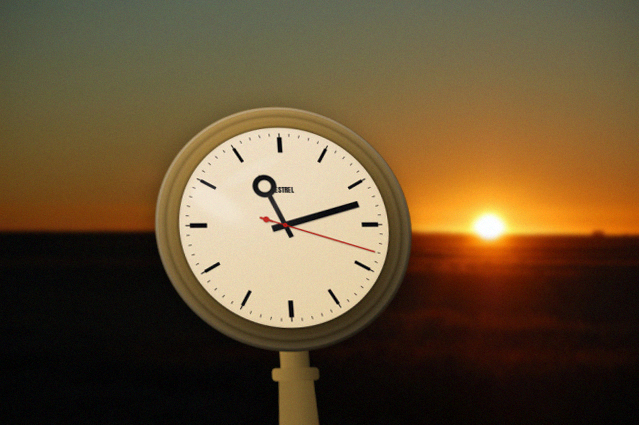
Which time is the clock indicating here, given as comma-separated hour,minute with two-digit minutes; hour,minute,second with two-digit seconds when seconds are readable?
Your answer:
11,12,18
